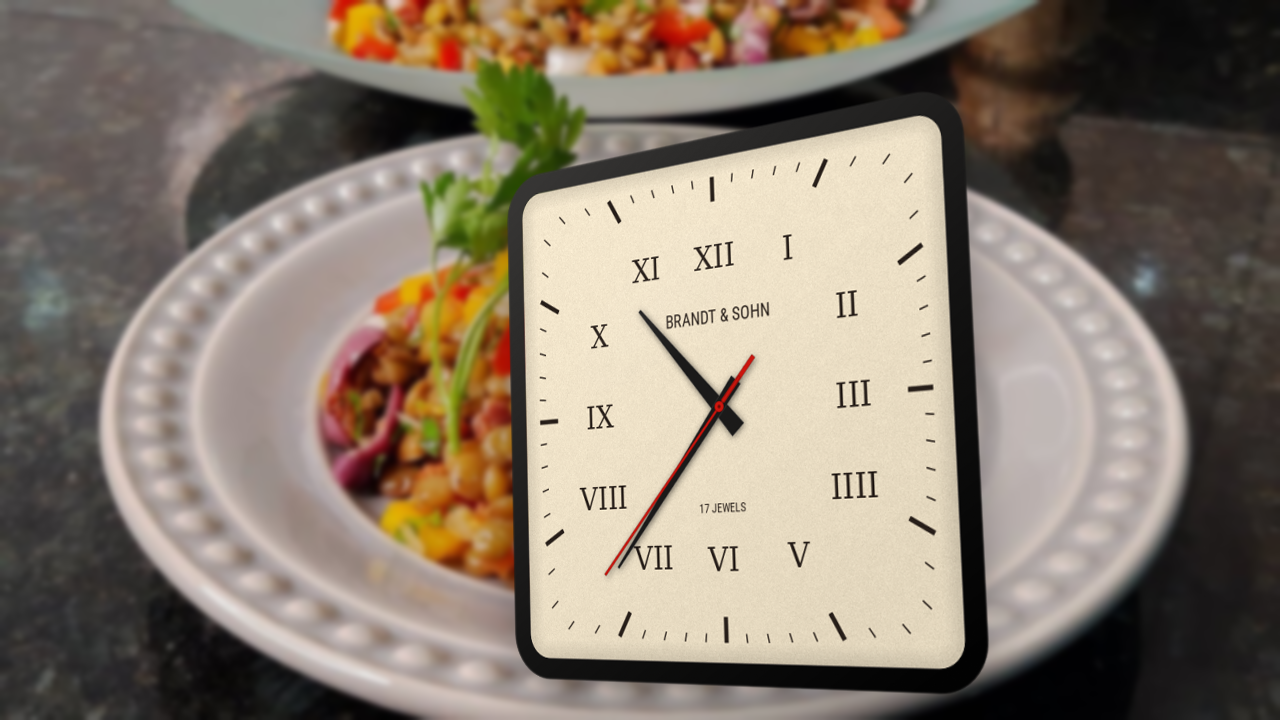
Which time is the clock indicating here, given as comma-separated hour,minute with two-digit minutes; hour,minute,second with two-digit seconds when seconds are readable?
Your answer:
10,36,37
